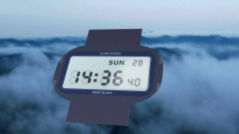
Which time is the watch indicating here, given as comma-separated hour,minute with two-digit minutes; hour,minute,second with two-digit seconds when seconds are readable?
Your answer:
14,36
